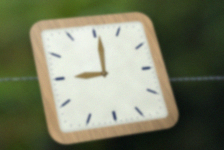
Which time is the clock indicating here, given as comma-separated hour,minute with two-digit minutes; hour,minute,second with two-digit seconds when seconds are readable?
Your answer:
9,01
